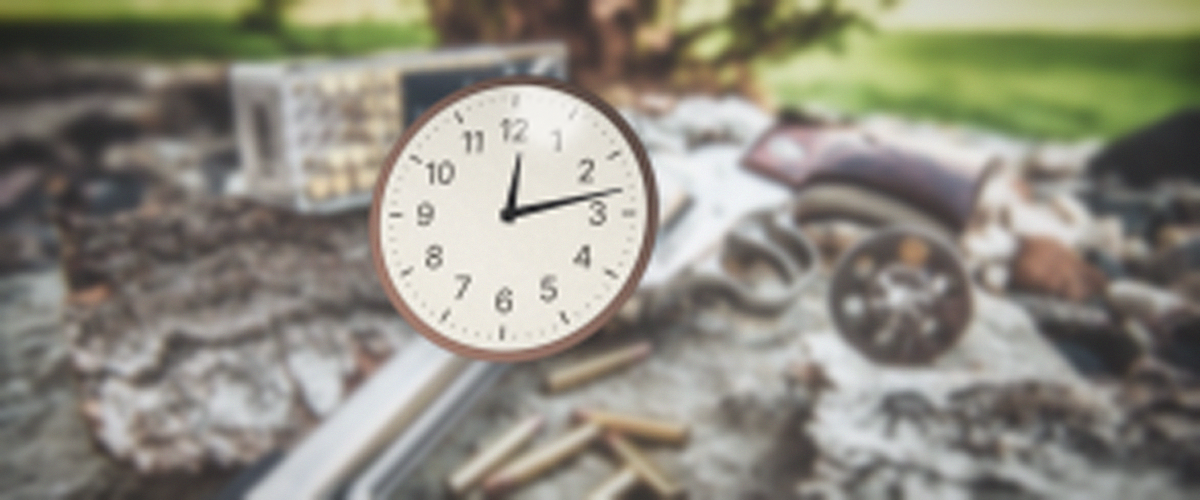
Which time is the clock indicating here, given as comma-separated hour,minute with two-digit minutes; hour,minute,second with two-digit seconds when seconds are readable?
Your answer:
12,13
